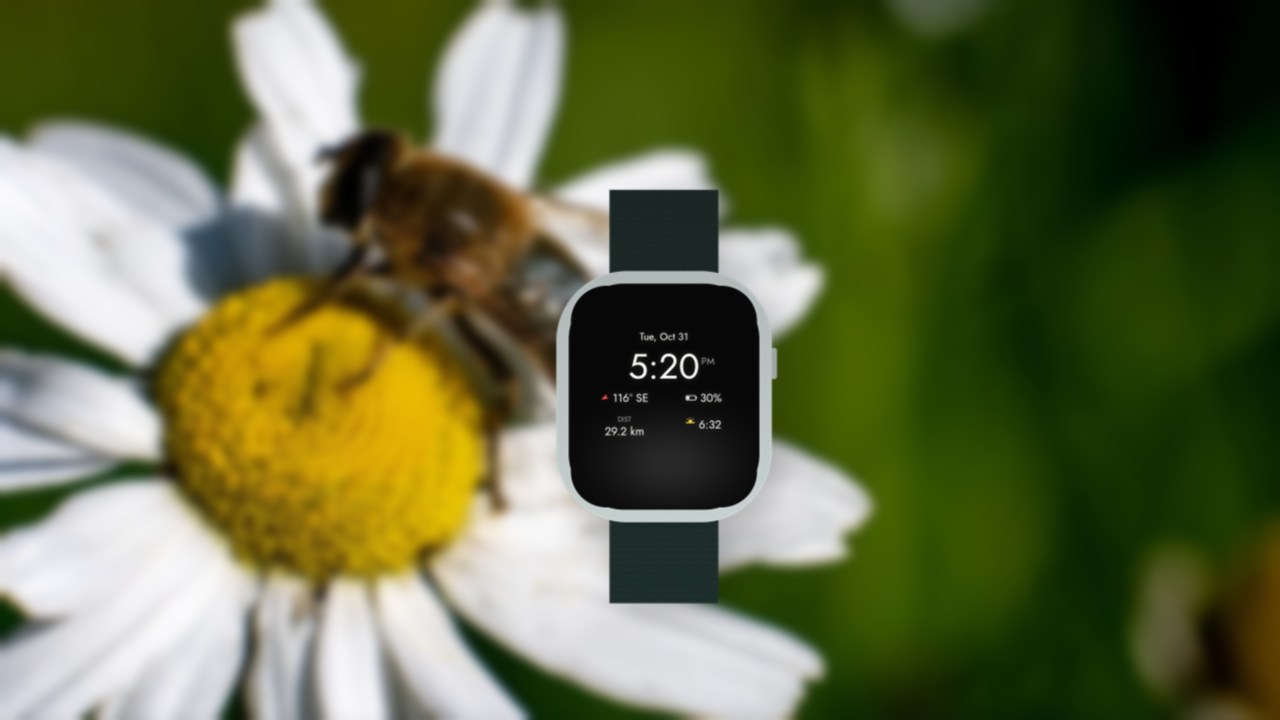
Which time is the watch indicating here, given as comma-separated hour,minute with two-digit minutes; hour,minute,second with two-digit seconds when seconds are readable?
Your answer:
5,20
